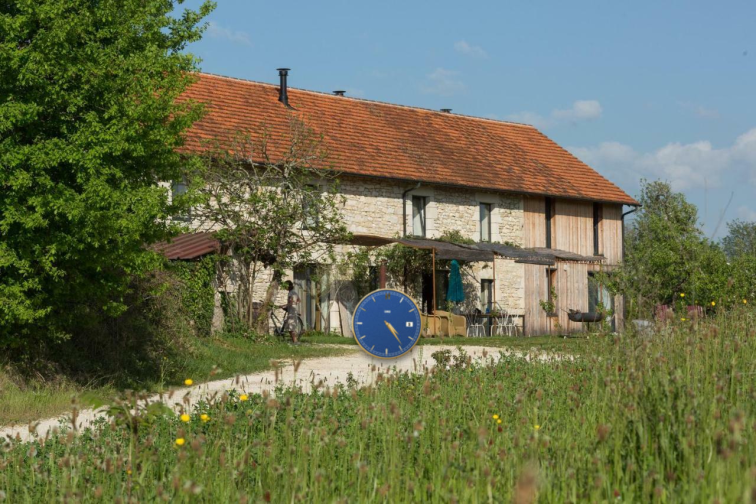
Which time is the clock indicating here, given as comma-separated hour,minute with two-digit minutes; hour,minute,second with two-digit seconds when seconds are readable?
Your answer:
4,24
